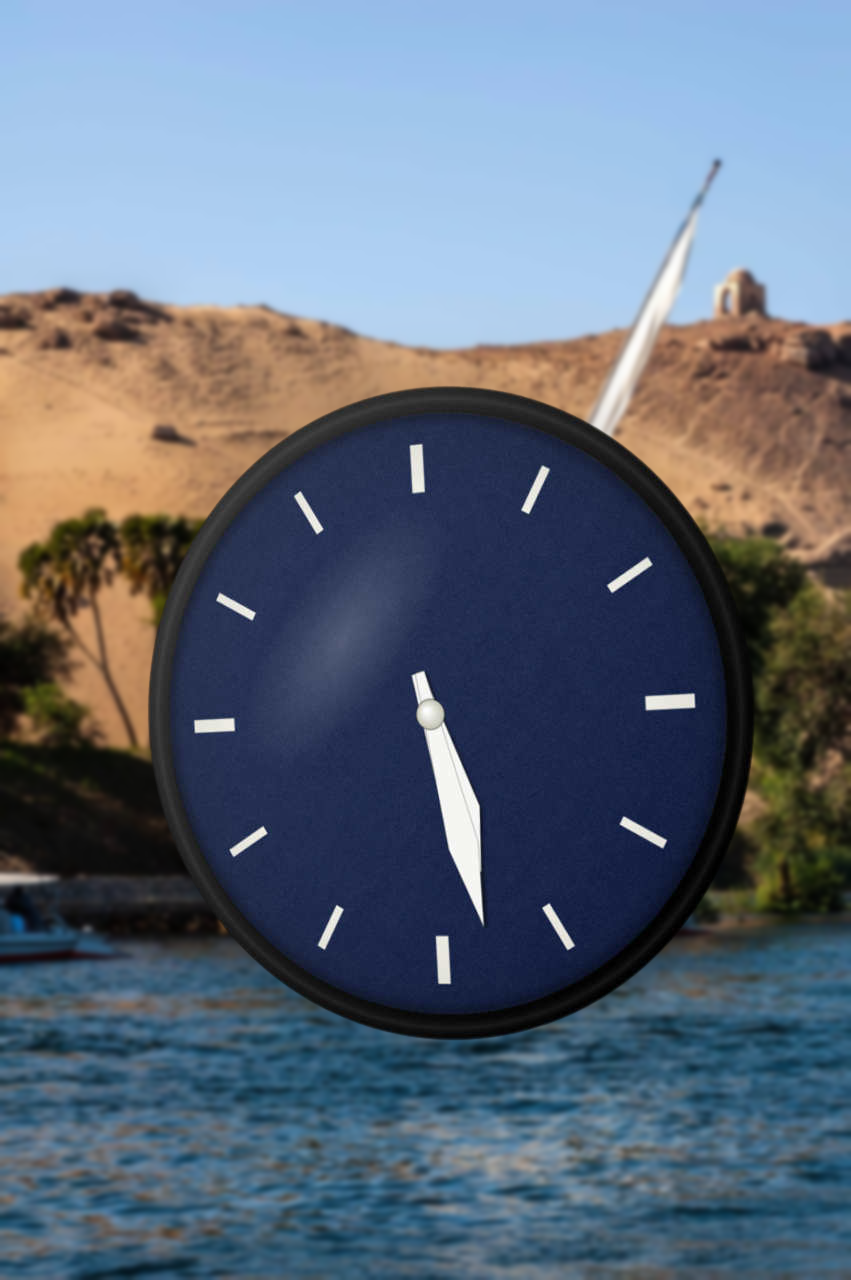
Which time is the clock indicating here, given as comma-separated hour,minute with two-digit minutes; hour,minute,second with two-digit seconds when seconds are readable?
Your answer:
5,28
